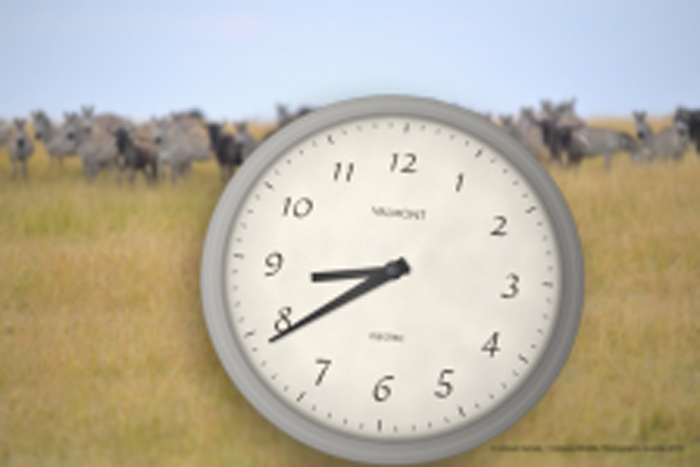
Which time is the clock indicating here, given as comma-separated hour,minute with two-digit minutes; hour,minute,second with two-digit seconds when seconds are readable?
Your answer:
8,39
